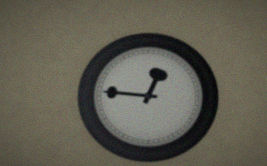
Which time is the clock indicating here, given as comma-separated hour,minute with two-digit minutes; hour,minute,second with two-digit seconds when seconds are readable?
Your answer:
12,46
